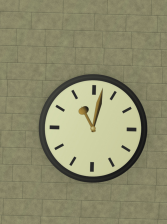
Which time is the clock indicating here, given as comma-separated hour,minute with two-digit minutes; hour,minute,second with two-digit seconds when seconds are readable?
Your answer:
11,02
